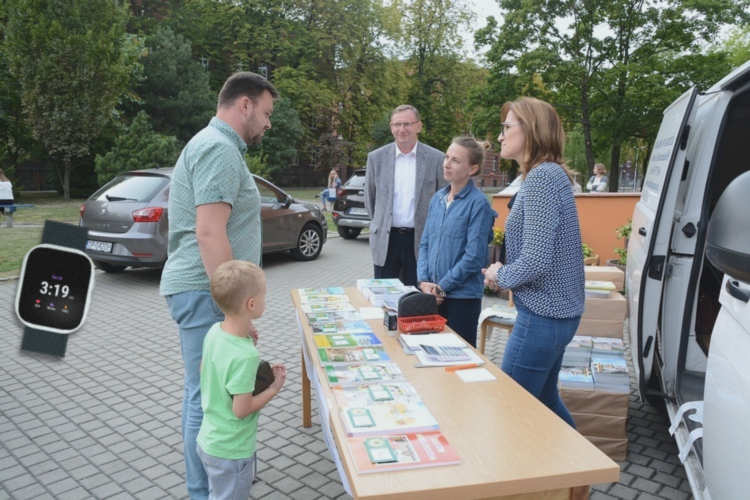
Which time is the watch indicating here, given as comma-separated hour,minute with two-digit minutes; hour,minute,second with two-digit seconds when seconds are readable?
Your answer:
3,19
